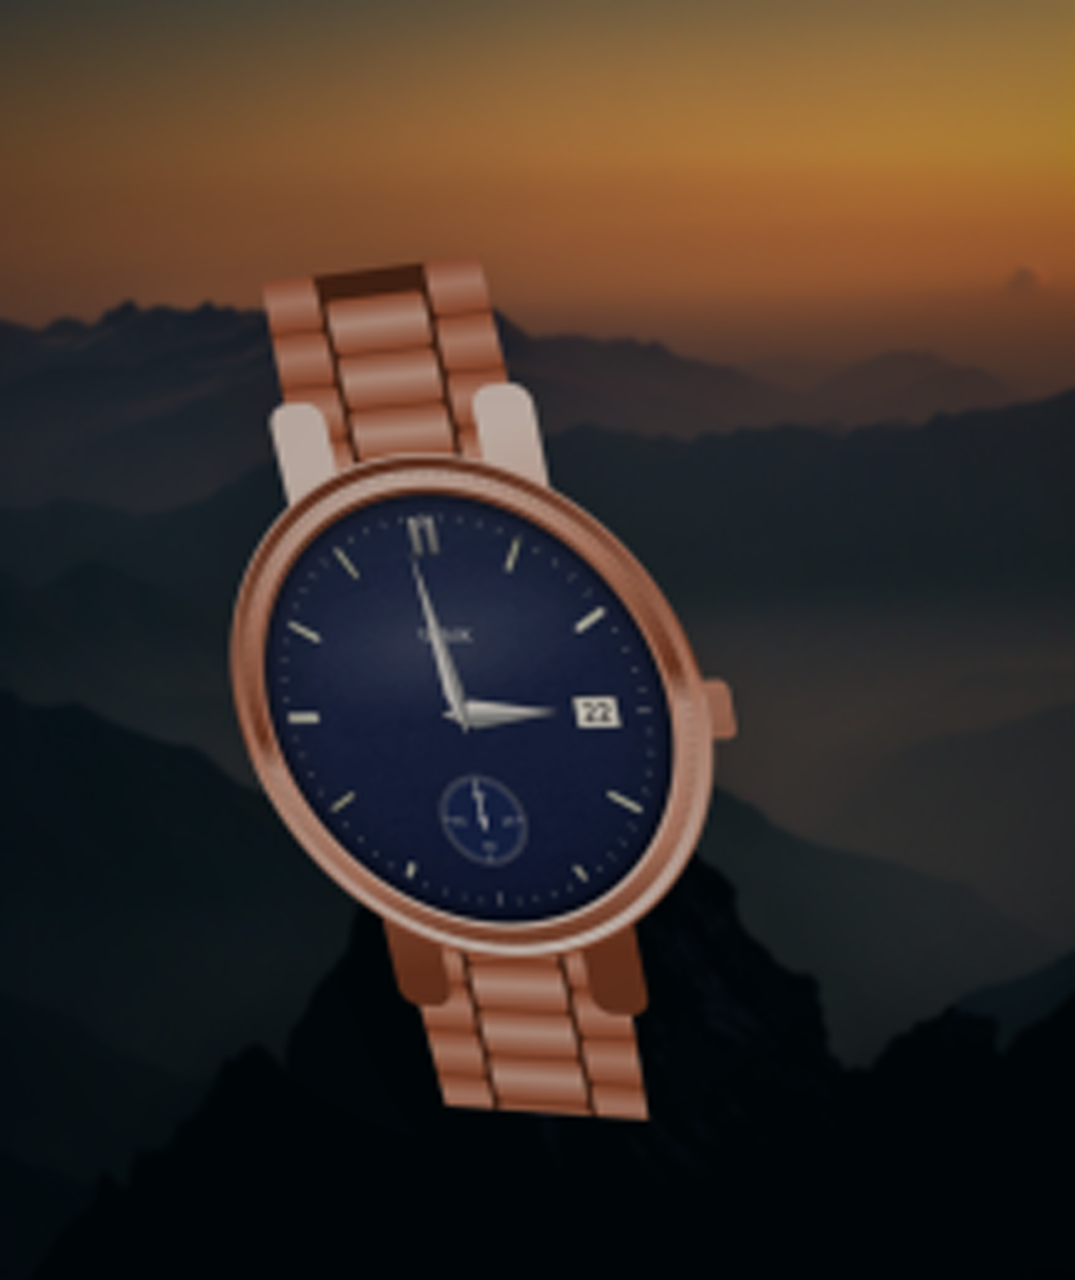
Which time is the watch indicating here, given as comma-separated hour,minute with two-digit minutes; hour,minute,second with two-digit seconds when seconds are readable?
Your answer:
2,59
